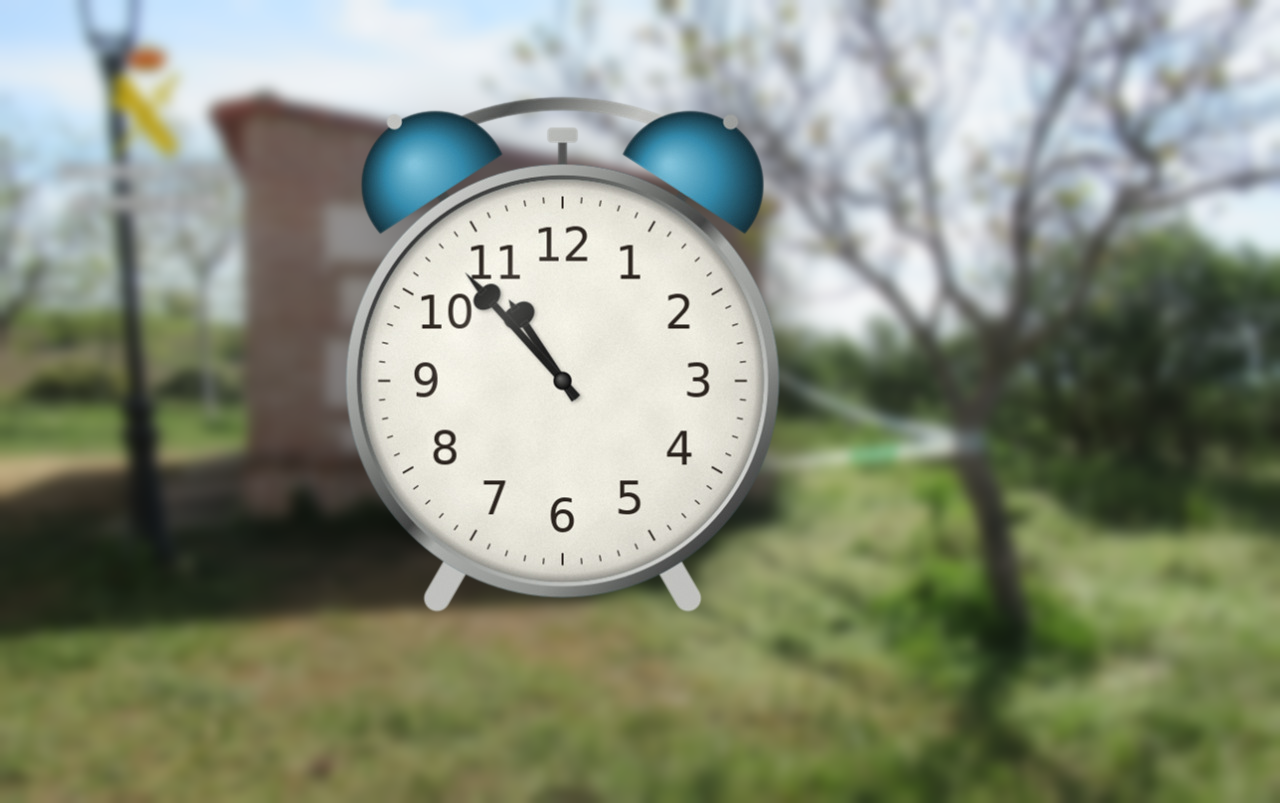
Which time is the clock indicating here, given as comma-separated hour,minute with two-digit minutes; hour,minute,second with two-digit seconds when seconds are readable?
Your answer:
10,53
